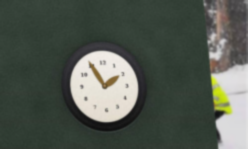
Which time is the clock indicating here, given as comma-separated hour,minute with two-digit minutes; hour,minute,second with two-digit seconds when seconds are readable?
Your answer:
1,55
